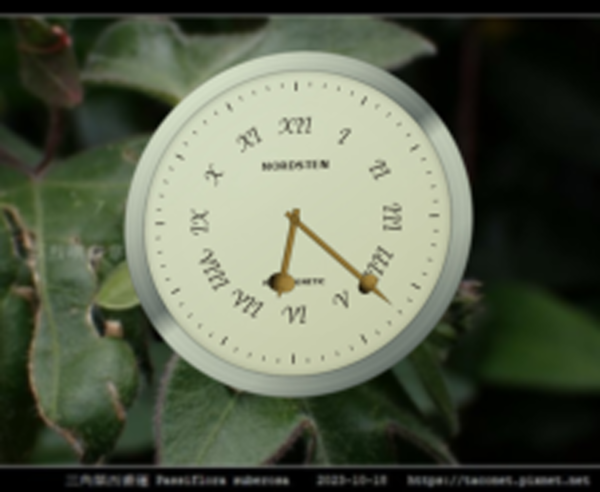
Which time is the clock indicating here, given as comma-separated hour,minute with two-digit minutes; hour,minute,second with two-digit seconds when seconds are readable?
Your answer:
6,22
